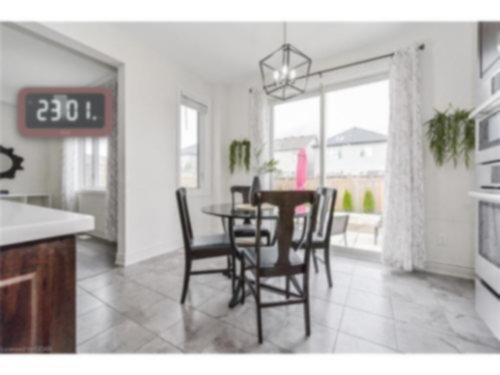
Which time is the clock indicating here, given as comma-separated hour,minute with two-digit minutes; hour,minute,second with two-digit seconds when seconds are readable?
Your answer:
23,01
